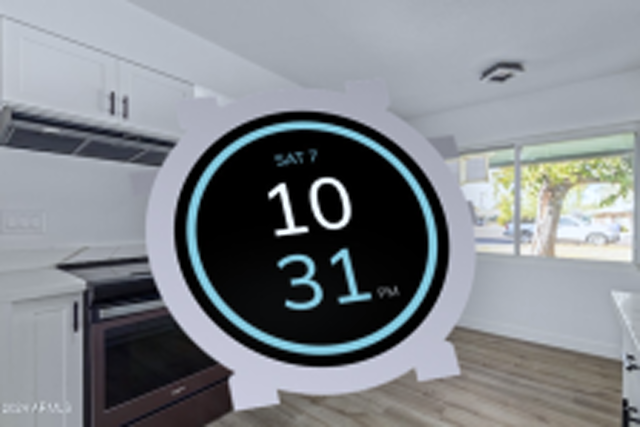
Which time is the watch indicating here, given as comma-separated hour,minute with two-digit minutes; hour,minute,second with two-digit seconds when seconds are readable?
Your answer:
10,31
